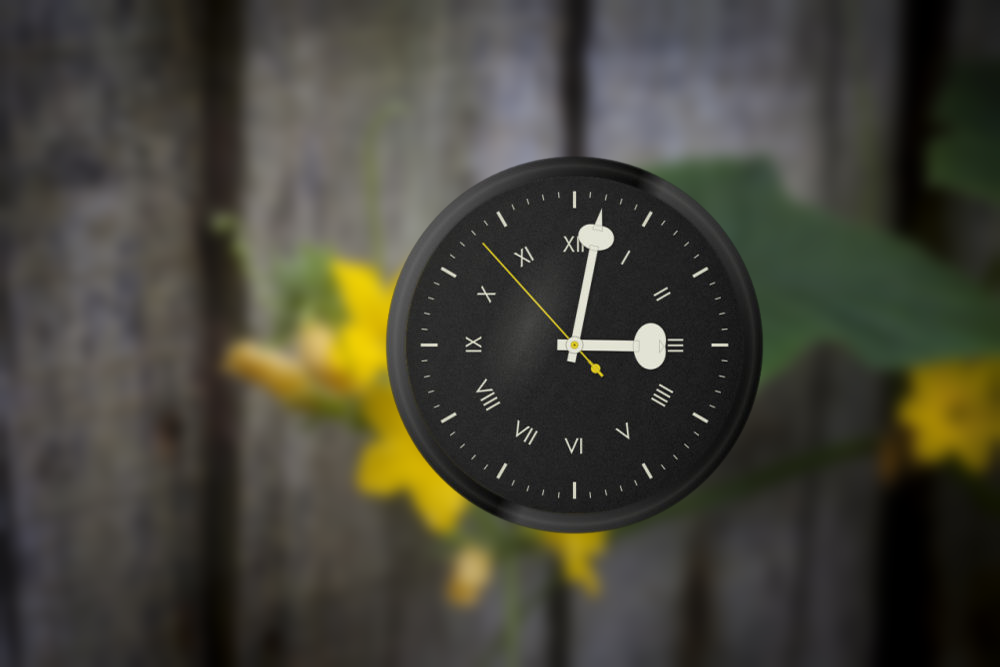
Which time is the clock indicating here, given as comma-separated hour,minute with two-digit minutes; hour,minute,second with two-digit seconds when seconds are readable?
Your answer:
3,01,53
